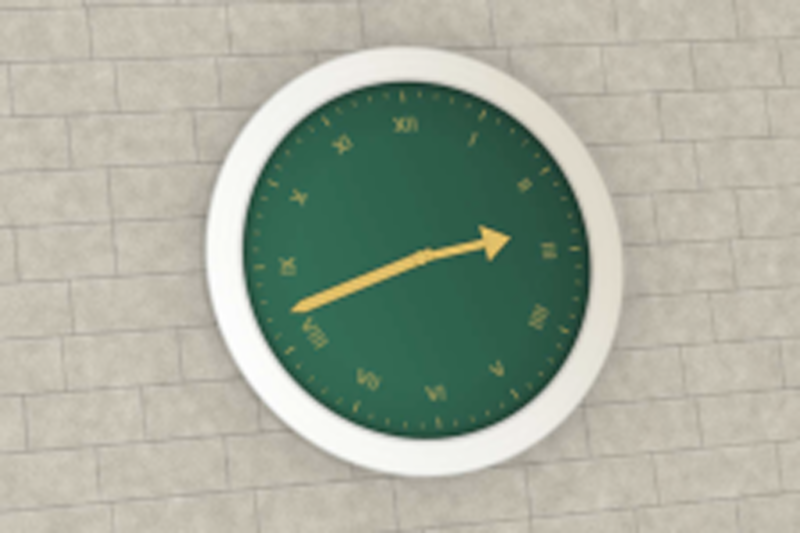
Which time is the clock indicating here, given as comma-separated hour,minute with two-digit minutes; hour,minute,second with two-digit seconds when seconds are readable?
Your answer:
2,42
